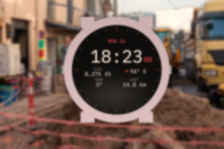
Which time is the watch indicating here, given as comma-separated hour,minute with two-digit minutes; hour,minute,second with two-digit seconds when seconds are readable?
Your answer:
18,23
